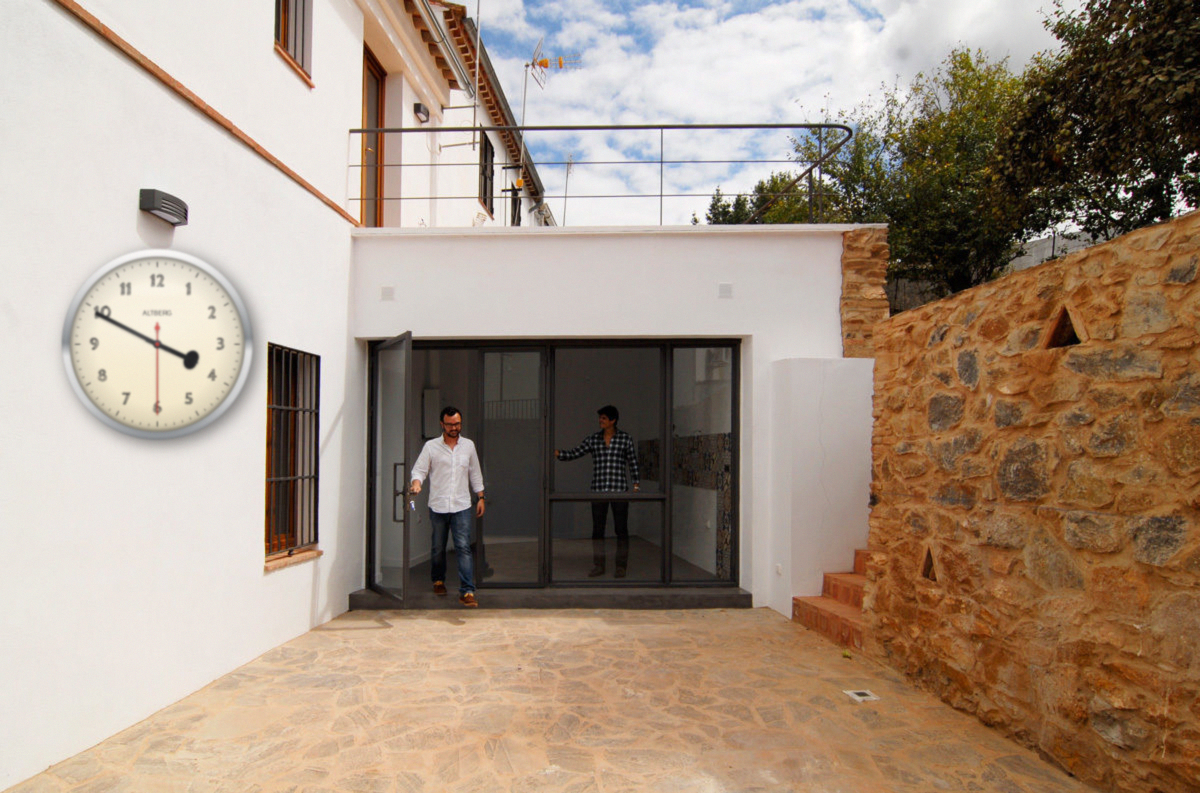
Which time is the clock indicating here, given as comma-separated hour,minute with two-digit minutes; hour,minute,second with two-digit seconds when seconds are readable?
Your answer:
3,49,30
